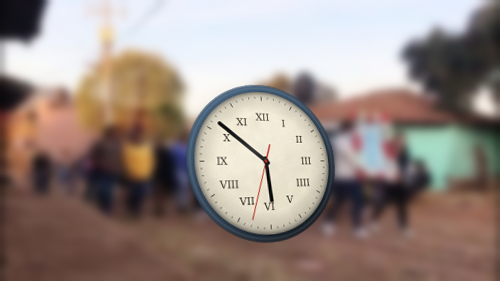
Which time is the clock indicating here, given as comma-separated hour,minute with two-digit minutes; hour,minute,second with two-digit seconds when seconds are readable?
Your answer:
5,51,33
